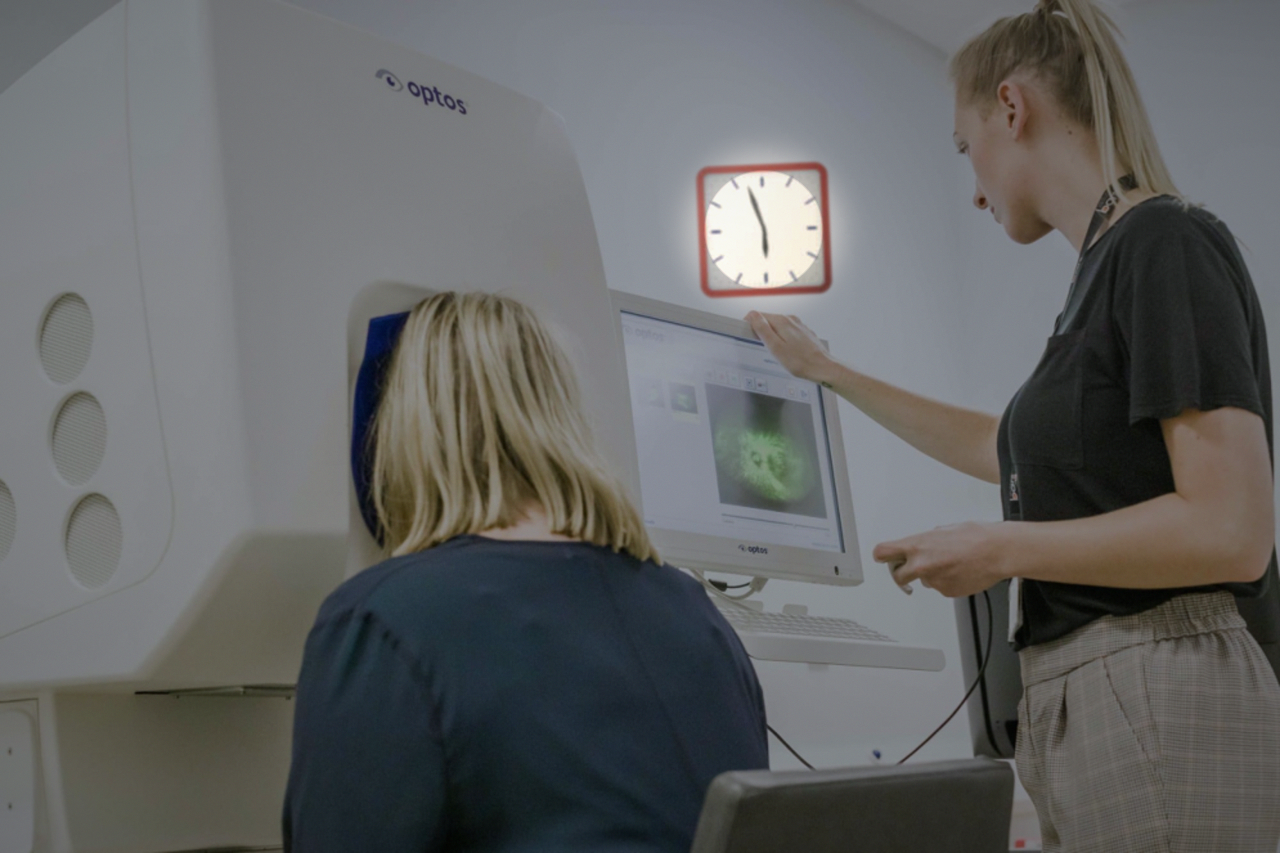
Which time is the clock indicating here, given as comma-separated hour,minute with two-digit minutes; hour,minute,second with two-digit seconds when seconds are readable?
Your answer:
5,57
